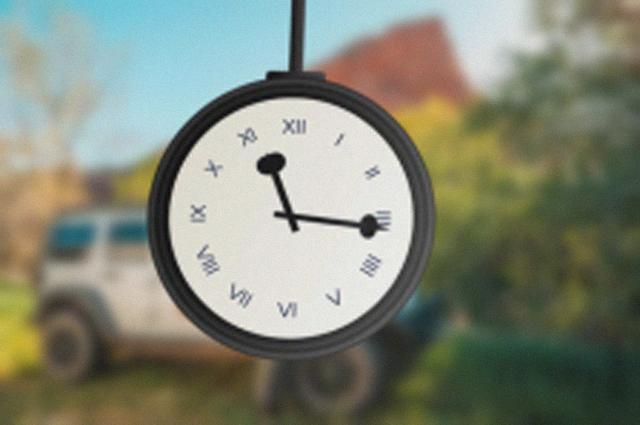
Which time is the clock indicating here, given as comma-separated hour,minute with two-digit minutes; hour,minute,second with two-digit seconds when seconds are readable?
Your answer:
11,16
